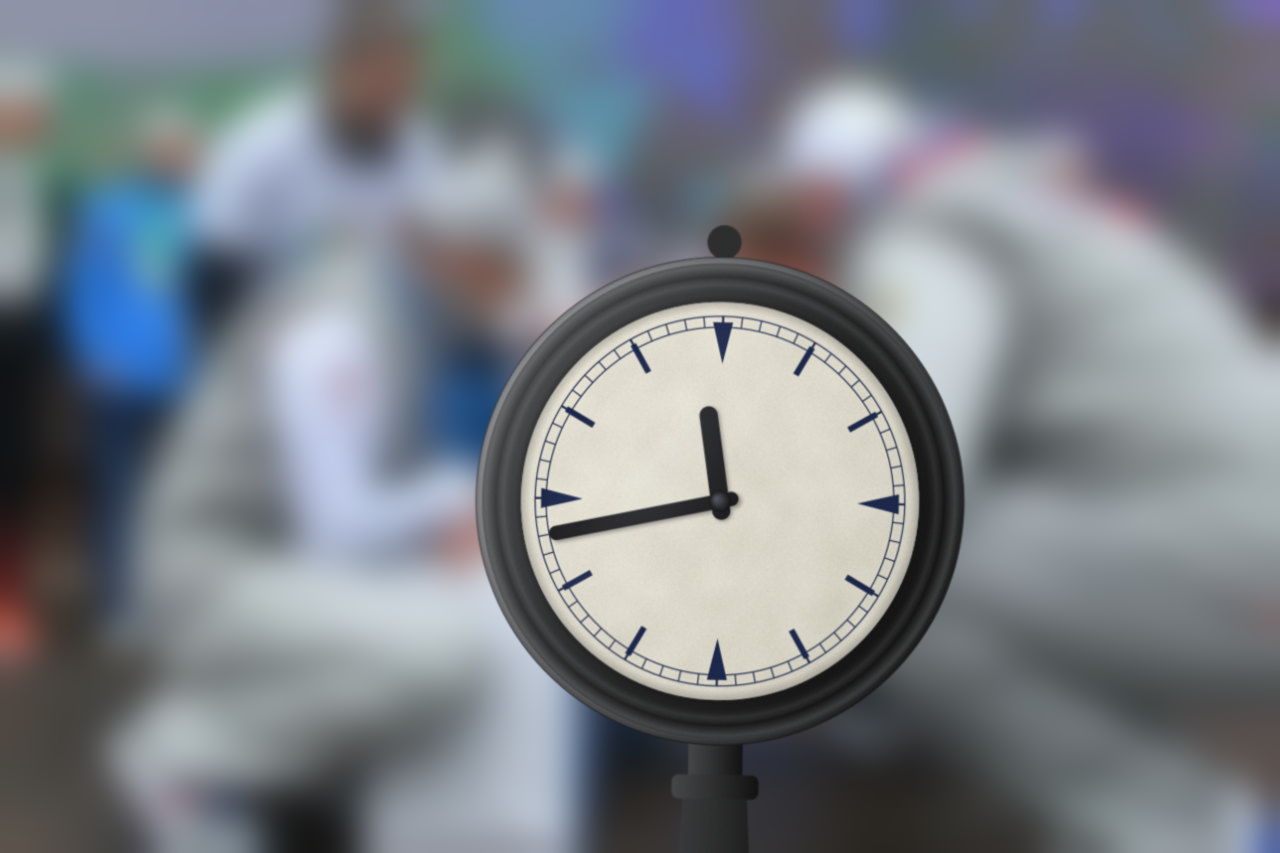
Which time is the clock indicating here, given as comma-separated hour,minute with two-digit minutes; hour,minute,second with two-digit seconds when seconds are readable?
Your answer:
11,43
